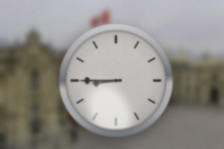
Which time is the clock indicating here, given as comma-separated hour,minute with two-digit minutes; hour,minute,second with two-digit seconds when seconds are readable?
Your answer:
8,45
